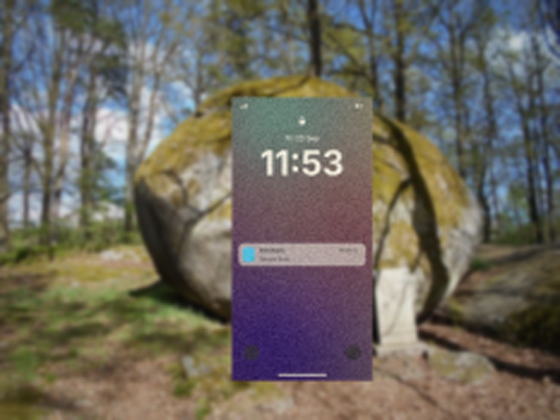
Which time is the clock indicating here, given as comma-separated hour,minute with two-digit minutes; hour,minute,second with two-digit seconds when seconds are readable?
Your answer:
11,53
